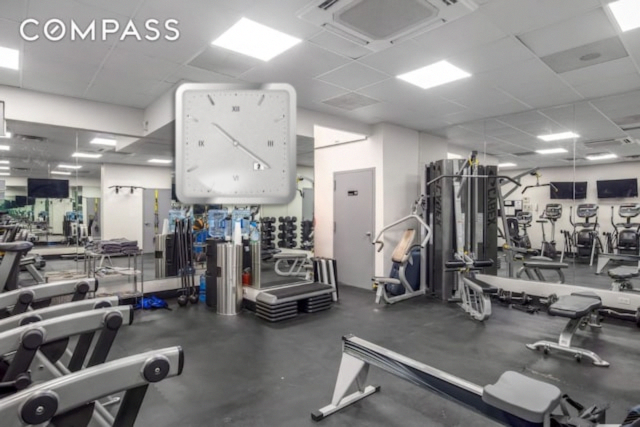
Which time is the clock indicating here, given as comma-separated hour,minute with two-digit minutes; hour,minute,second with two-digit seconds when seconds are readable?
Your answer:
10,21
